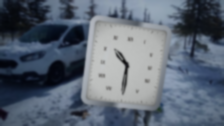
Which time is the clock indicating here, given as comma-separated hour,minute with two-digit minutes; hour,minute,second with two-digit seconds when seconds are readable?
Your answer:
10,30
